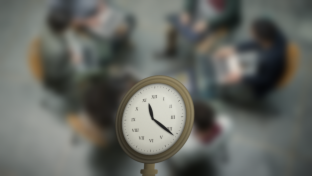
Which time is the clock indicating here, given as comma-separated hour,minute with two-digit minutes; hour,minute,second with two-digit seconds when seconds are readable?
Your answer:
11,21
